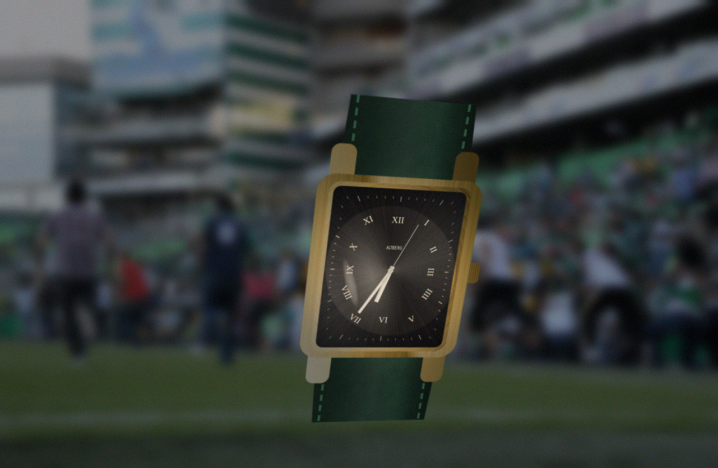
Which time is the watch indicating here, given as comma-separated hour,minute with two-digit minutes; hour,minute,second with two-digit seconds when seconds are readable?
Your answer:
6,35,04
